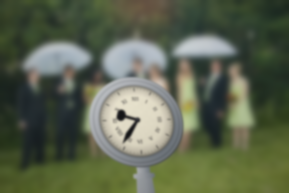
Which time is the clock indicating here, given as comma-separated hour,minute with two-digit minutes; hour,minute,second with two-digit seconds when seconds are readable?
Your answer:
9,36
